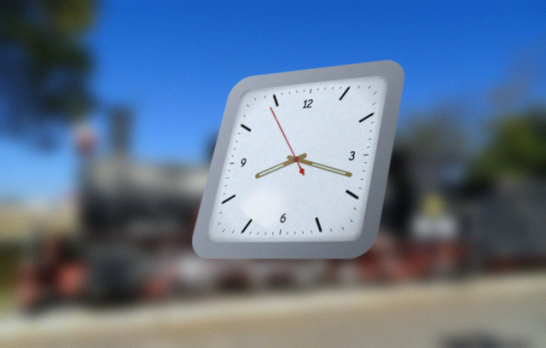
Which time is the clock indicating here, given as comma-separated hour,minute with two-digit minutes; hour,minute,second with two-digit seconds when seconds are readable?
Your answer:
8,17,54
